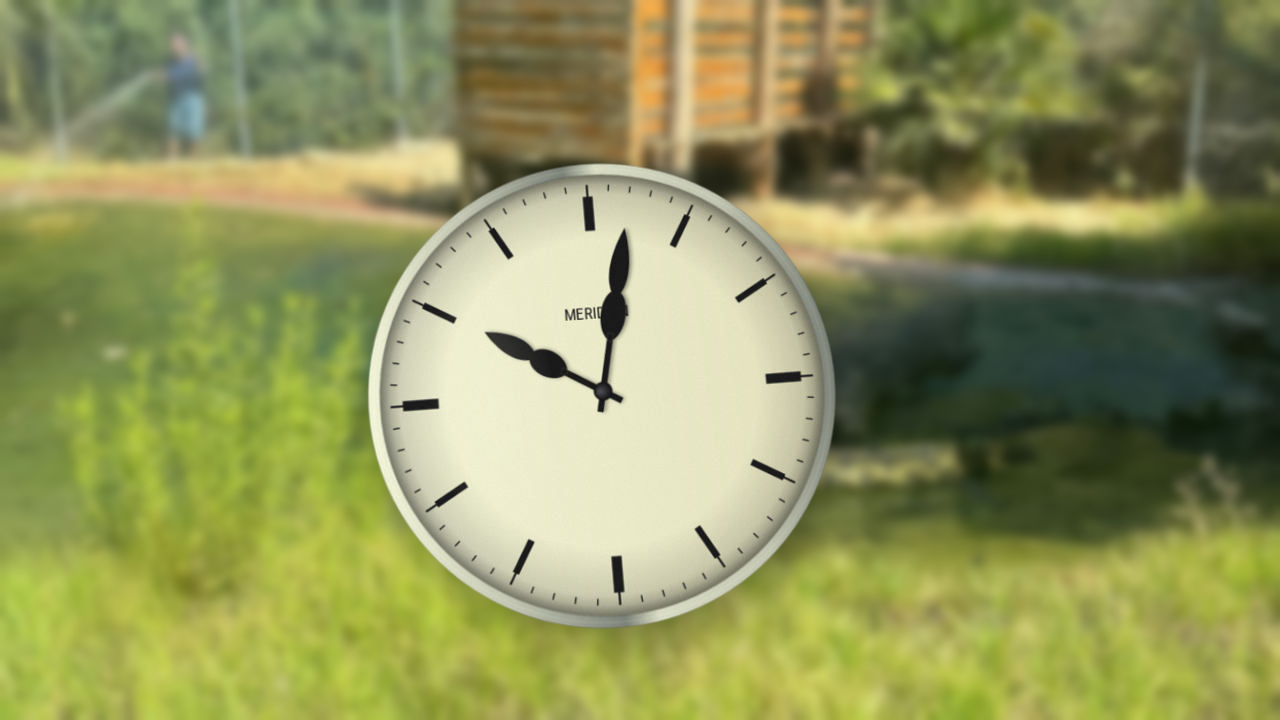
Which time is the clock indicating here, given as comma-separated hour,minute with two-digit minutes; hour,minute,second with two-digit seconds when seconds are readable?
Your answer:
10,02
